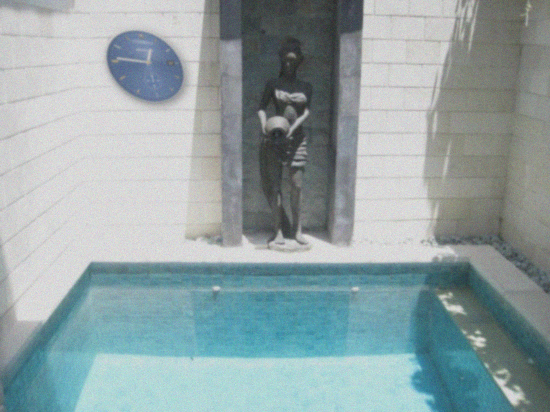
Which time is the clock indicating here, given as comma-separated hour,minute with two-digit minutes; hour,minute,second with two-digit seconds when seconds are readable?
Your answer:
12,46
